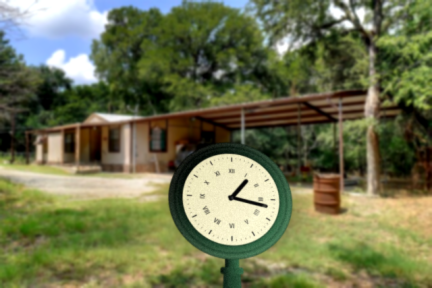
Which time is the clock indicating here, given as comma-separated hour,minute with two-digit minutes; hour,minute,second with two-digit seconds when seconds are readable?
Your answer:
1,17
